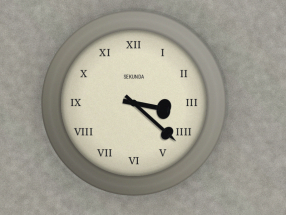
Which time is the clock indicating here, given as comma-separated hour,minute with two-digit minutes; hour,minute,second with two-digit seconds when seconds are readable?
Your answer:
3,22
